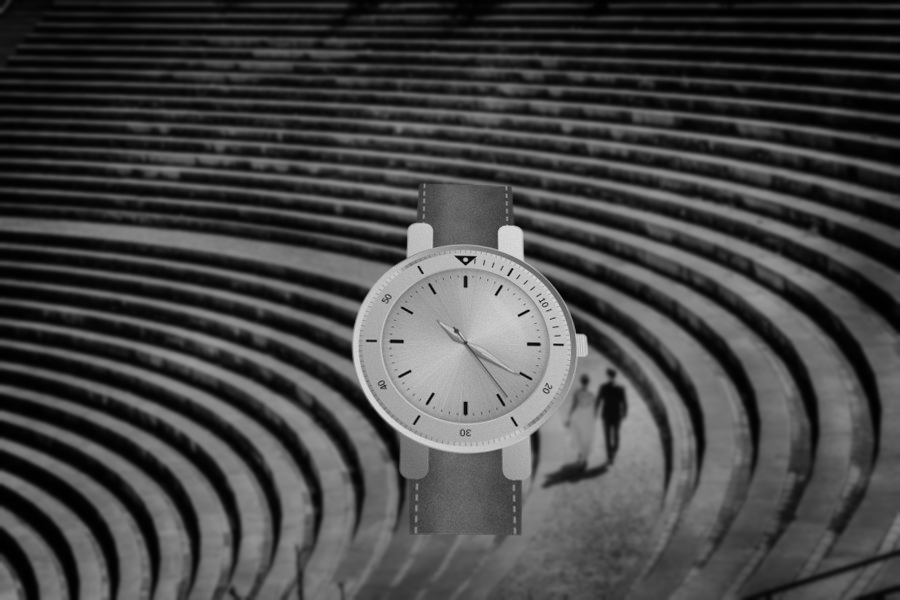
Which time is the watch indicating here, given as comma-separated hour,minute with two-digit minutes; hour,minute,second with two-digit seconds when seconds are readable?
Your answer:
10,20,24
